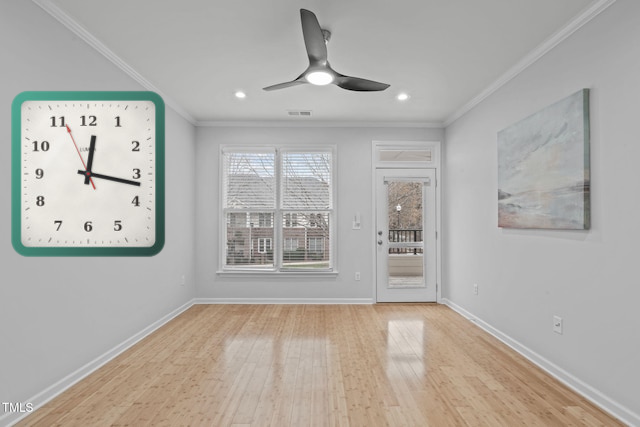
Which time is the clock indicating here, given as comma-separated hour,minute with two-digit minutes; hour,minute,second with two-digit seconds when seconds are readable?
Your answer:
12,16,56
